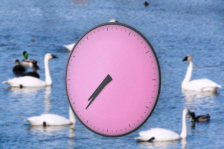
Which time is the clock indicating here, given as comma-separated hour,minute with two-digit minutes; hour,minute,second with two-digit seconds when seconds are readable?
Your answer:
7,37
